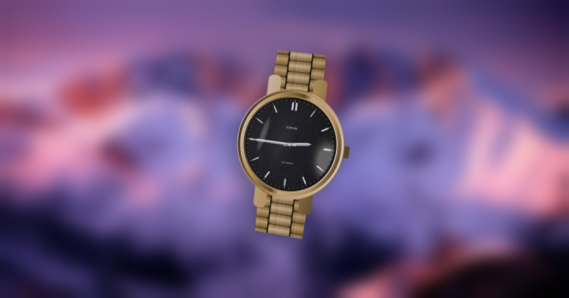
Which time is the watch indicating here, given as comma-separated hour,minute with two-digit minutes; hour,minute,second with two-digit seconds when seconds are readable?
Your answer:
2,45
